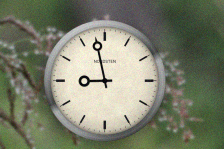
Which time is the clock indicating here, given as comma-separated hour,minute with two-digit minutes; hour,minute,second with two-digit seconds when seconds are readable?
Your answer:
8,58
